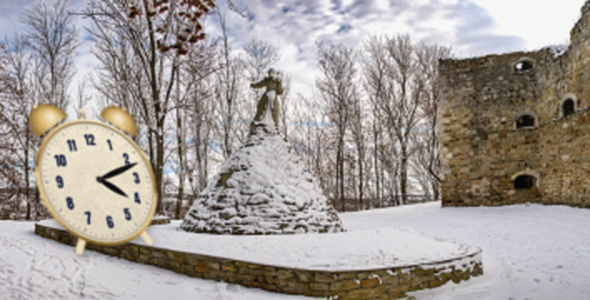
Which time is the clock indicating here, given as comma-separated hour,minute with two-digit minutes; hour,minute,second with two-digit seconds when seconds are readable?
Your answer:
4,12
